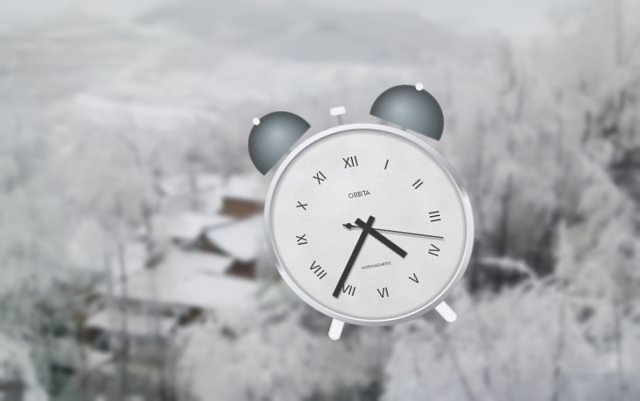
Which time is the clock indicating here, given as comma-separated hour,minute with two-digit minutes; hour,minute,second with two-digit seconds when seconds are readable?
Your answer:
4,36,18
